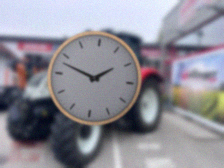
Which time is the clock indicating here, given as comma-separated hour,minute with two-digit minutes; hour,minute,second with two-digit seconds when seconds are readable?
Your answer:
1,48
